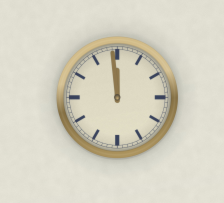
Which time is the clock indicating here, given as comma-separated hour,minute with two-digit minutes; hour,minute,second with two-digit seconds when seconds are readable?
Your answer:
11,59
